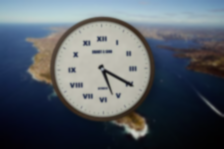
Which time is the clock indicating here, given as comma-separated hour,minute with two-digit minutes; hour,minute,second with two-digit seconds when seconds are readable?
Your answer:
5,20
